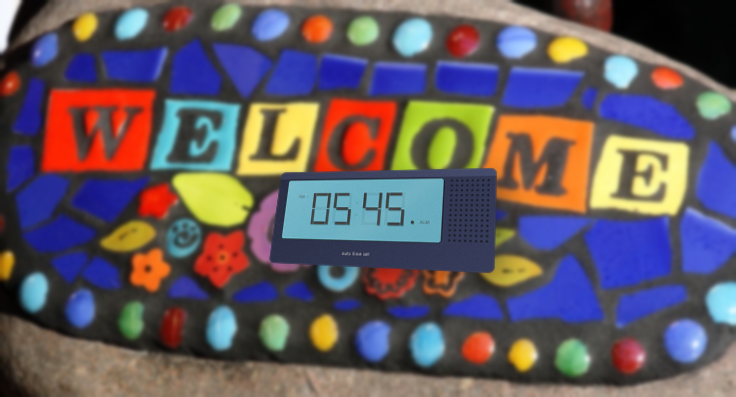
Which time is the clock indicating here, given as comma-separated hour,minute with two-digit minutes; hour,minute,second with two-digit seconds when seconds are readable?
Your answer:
5,45
